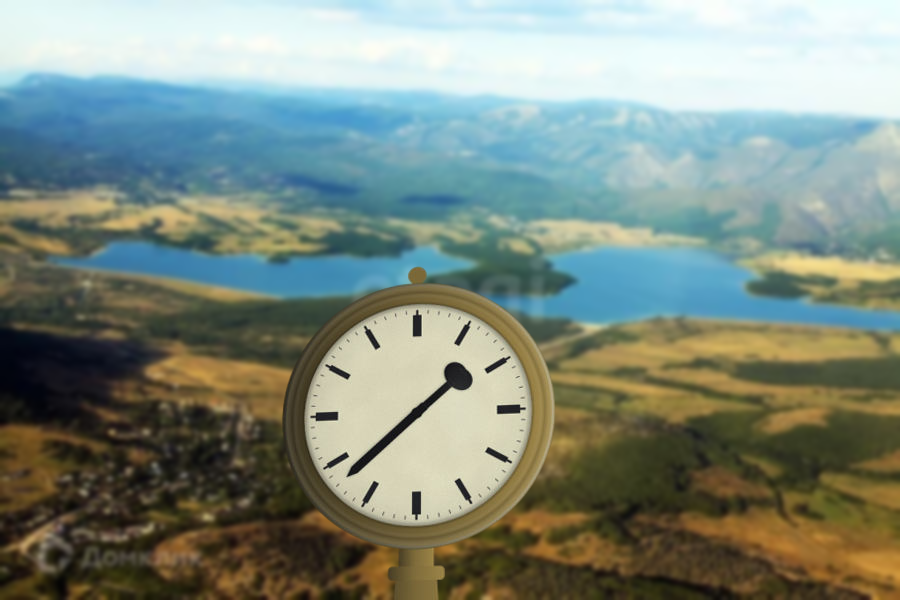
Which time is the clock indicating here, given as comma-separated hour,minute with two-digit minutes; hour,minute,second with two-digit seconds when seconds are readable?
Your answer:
1,38
